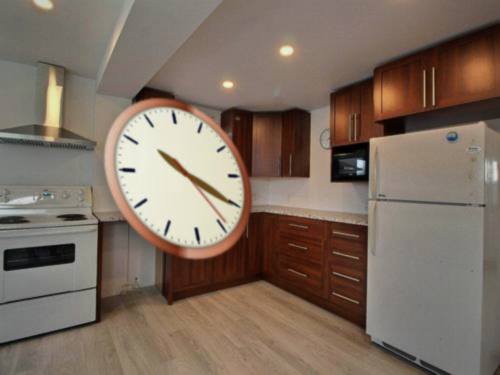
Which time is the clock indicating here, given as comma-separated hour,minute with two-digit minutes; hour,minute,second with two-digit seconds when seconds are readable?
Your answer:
10,20,24
